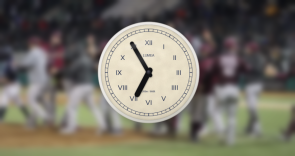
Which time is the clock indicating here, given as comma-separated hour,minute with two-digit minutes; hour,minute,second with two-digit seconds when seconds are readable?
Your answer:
6,55
